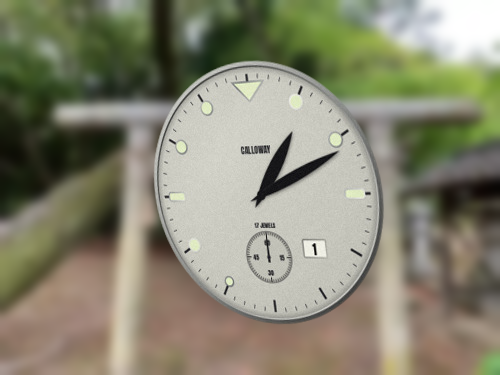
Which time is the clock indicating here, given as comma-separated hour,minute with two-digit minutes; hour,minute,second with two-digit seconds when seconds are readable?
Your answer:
1,11
